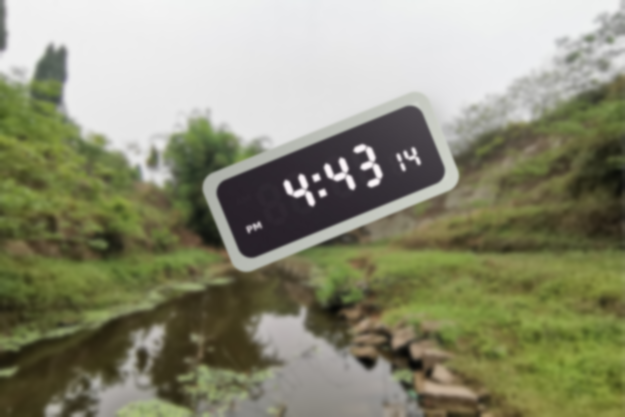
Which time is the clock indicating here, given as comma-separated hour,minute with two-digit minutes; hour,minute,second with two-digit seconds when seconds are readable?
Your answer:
4,43,14
